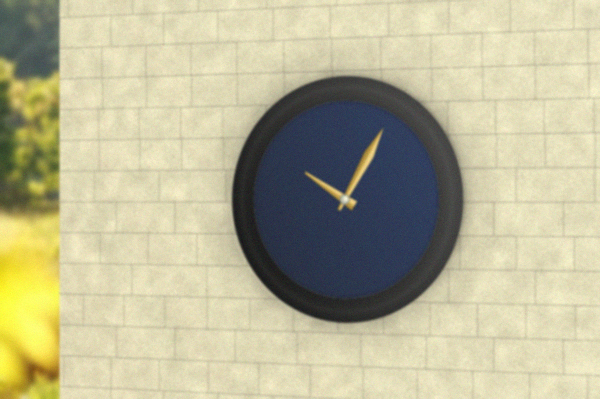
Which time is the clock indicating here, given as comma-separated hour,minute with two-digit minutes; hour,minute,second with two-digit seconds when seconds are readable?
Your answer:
10,05
